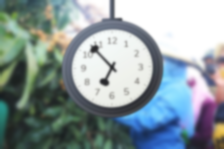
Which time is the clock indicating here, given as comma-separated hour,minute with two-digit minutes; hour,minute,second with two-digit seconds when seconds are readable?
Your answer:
6,53
